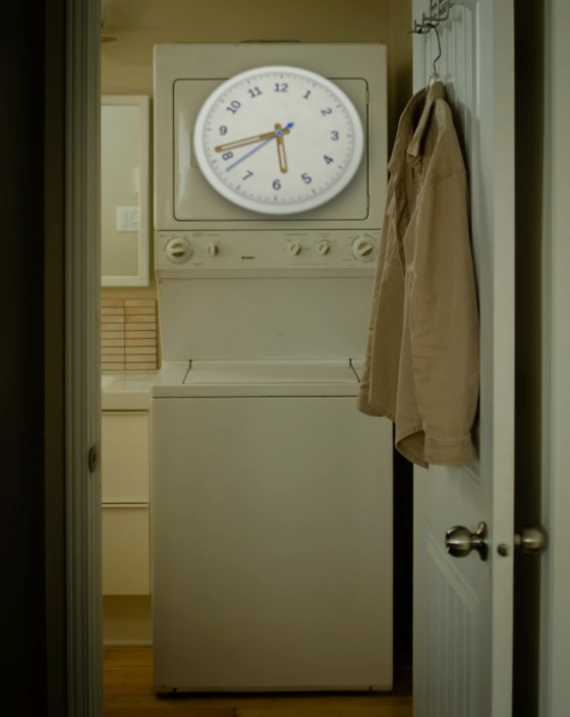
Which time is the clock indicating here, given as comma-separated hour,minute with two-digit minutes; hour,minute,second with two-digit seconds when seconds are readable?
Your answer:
5,41,38
